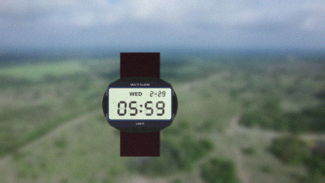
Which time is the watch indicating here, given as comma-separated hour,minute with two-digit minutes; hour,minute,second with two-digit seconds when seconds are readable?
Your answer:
5,59
